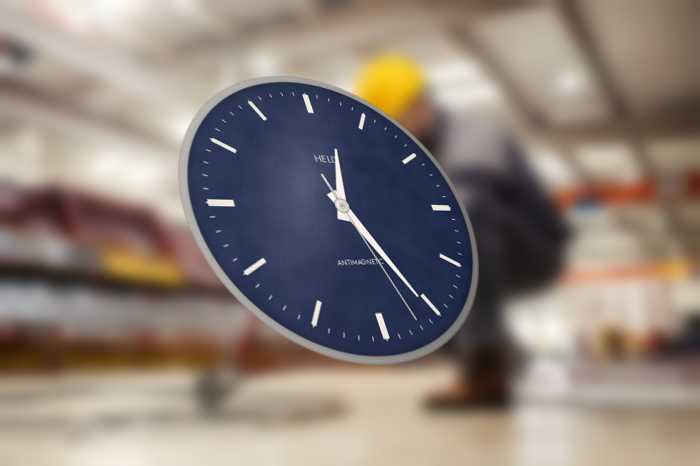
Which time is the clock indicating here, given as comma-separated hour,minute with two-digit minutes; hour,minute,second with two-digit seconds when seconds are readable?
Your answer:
12,25,27
